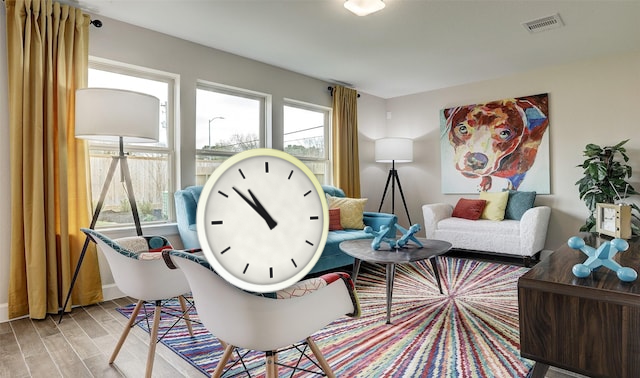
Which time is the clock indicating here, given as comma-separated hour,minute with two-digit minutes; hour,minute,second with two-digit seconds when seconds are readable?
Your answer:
10,52
